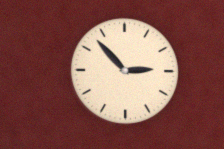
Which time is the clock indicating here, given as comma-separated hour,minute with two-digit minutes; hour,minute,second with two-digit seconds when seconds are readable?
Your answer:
2,53
